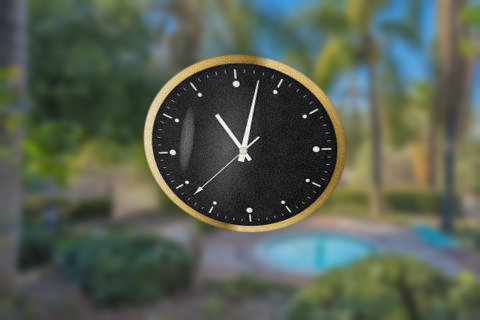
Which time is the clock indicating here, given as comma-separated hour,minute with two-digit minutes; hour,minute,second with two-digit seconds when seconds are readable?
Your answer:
11,02,38
